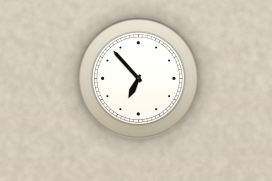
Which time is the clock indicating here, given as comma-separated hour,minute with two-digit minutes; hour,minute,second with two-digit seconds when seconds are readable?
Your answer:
6,53
